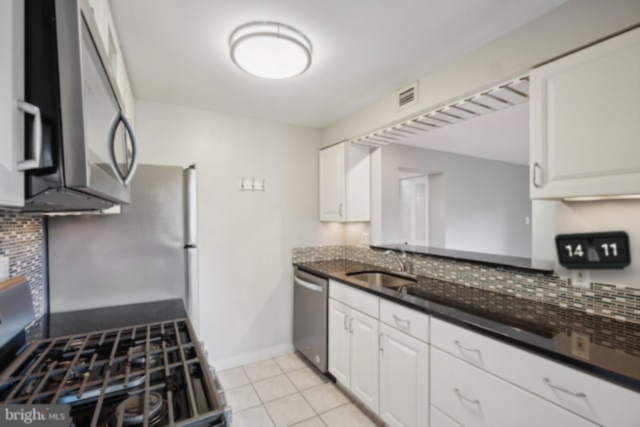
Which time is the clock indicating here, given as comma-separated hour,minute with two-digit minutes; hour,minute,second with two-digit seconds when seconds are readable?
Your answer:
14,11
